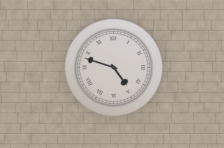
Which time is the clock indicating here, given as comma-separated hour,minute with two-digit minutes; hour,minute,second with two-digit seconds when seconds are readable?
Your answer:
4,48
